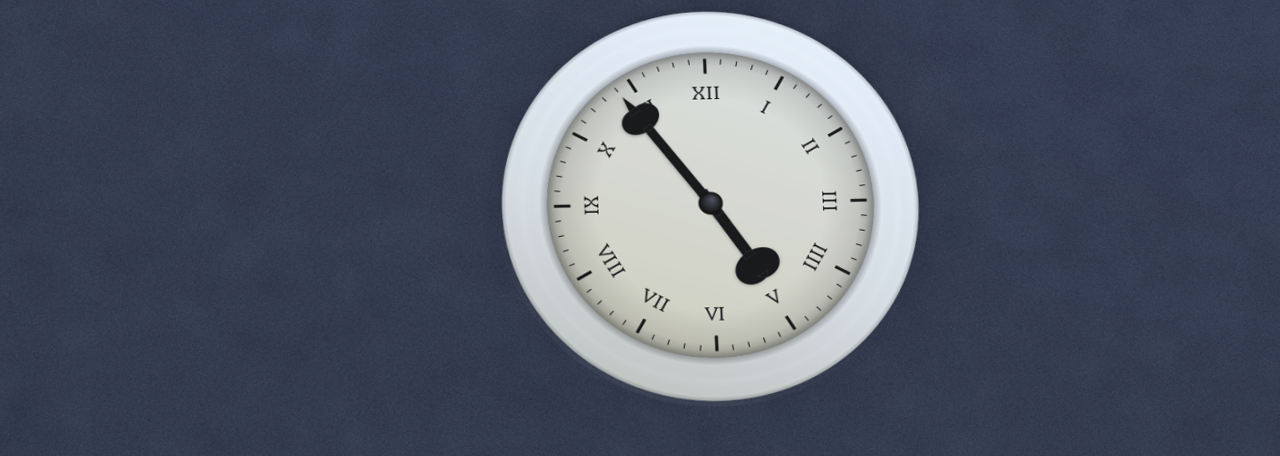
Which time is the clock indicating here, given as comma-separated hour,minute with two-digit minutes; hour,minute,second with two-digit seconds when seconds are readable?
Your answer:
4,54
